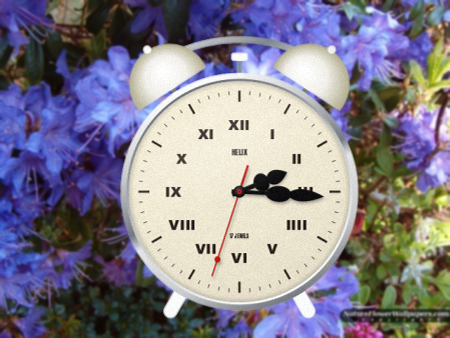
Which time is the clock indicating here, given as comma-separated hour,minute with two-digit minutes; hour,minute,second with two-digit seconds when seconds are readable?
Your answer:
2,15,33
